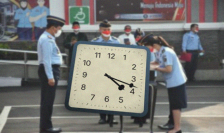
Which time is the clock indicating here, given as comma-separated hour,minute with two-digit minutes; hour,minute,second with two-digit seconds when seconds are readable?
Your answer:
4,18
